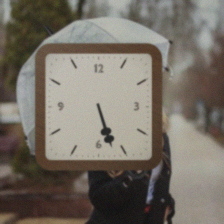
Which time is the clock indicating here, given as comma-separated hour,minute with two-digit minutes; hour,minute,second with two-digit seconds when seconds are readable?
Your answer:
5,27
